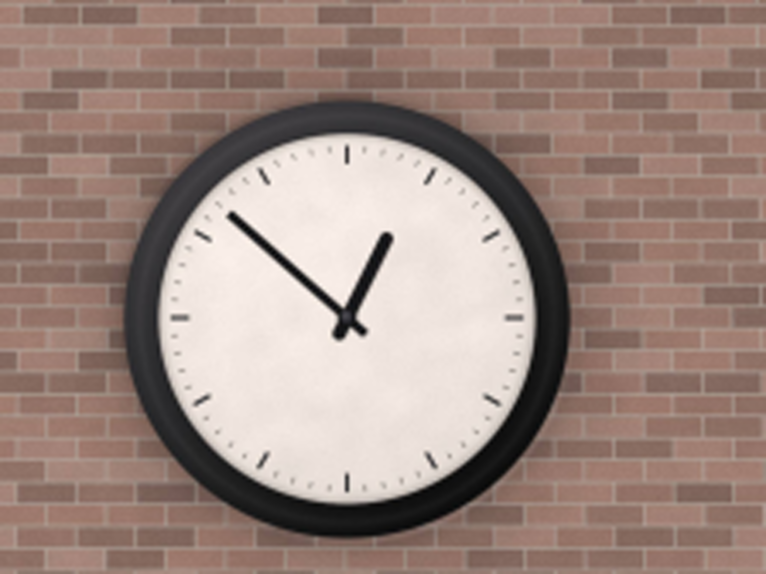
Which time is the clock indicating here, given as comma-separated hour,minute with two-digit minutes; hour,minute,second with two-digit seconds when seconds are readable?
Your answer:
12,52
